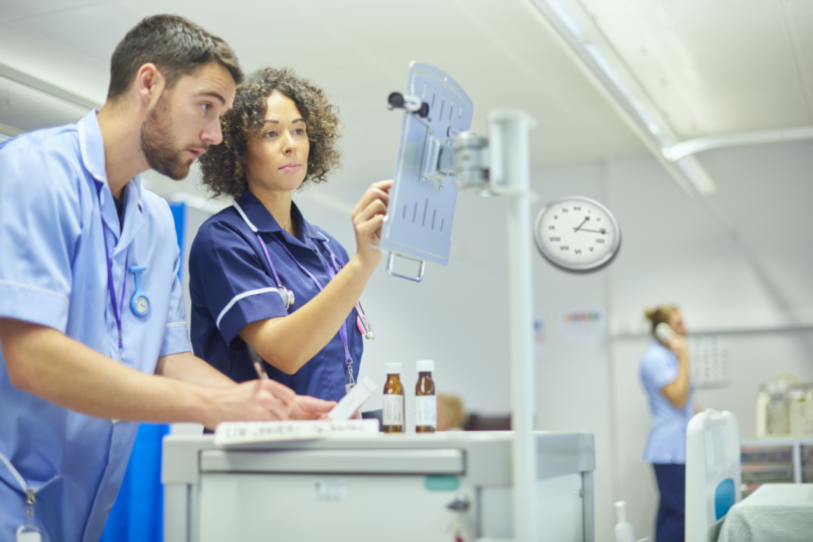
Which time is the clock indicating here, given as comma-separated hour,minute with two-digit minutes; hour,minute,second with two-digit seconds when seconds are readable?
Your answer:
1,16
